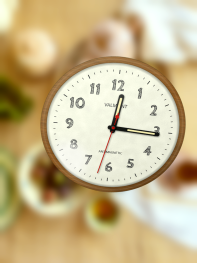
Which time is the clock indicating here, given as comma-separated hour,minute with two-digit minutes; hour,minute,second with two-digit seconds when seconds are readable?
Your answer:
12,15,32
